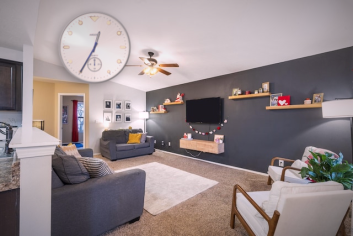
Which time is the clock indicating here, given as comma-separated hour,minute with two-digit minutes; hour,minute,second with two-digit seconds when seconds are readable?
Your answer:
12,35
